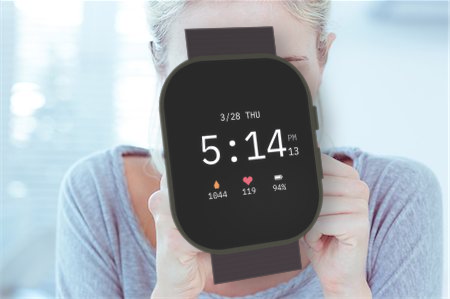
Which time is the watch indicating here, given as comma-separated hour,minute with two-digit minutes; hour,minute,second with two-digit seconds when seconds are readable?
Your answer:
5,14,13
